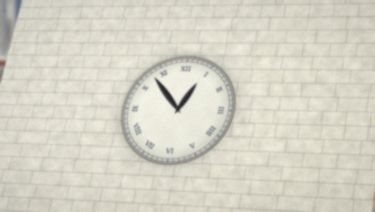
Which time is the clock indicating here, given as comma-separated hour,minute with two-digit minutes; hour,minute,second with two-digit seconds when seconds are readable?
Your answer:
12,53
